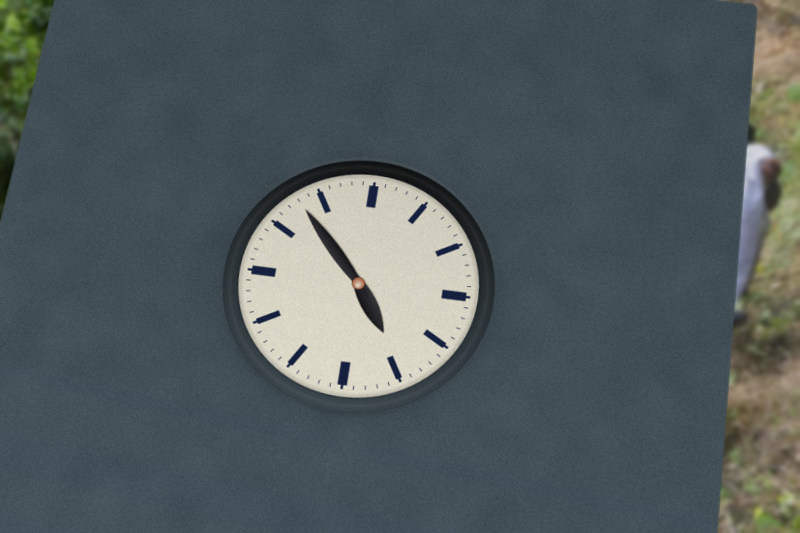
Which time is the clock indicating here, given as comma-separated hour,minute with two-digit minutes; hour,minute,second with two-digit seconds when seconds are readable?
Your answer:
4,53
